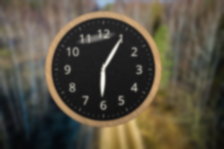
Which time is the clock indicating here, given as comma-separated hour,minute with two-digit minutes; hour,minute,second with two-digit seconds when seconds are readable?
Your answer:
6,05
